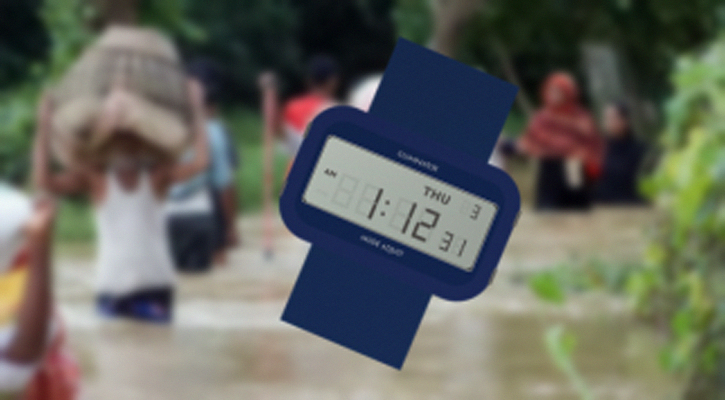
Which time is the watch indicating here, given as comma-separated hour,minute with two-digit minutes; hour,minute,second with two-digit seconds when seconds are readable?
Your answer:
1,12,31
